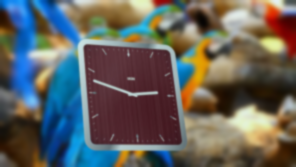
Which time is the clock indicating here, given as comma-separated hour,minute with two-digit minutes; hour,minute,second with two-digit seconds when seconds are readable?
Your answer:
2,48
